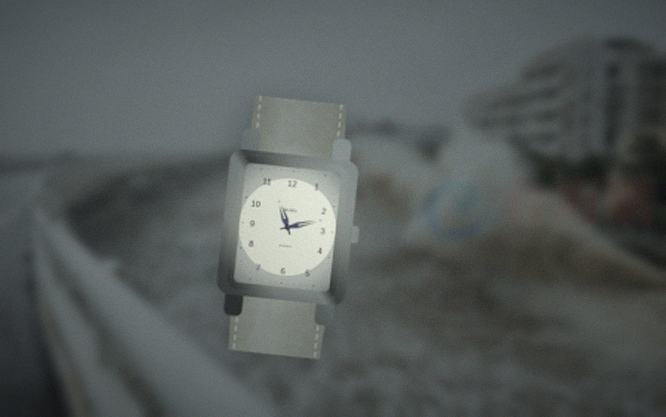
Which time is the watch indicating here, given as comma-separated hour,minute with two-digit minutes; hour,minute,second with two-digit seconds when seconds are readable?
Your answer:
11,12
